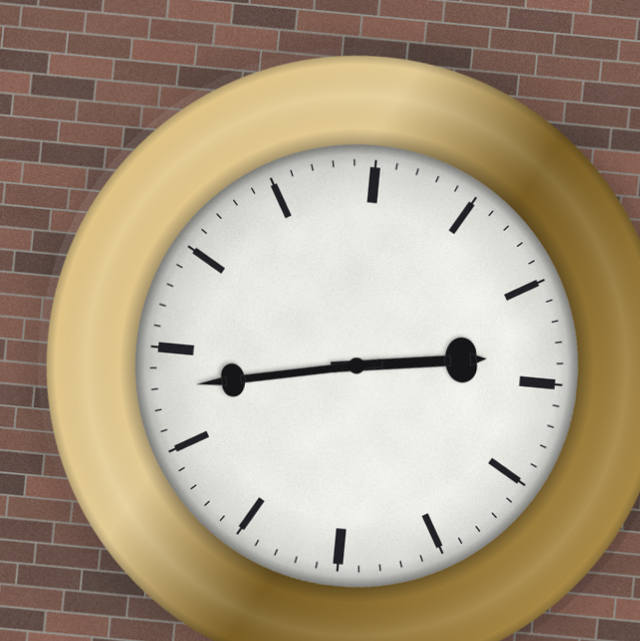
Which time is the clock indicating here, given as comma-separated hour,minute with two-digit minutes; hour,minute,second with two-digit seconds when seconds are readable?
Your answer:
2,43
